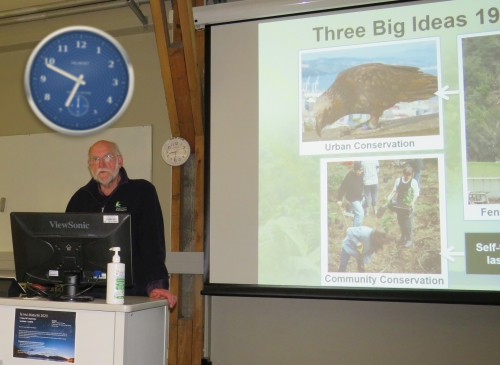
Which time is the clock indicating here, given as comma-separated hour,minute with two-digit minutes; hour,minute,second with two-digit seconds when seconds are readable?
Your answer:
6,49
